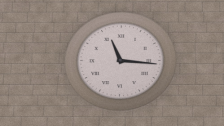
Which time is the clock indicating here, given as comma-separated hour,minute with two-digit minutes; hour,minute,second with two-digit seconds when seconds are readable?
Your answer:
11,16
